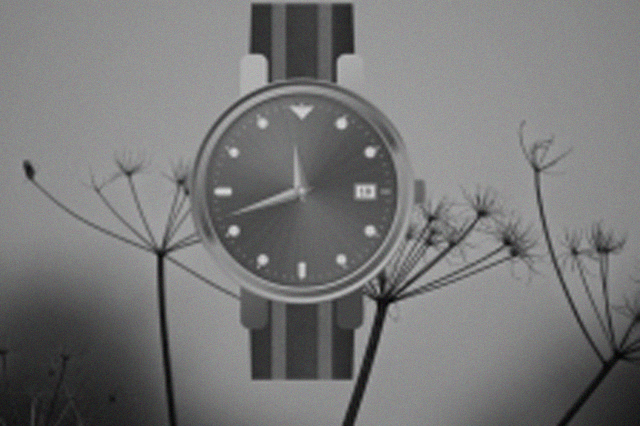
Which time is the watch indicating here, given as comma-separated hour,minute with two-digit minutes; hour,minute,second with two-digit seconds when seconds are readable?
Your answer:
11,42
